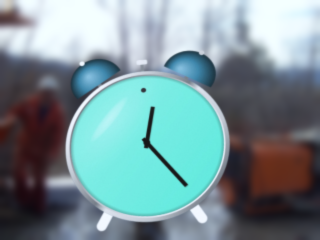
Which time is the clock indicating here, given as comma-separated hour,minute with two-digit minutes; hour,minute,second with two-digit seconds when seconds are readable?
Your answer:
12,24
